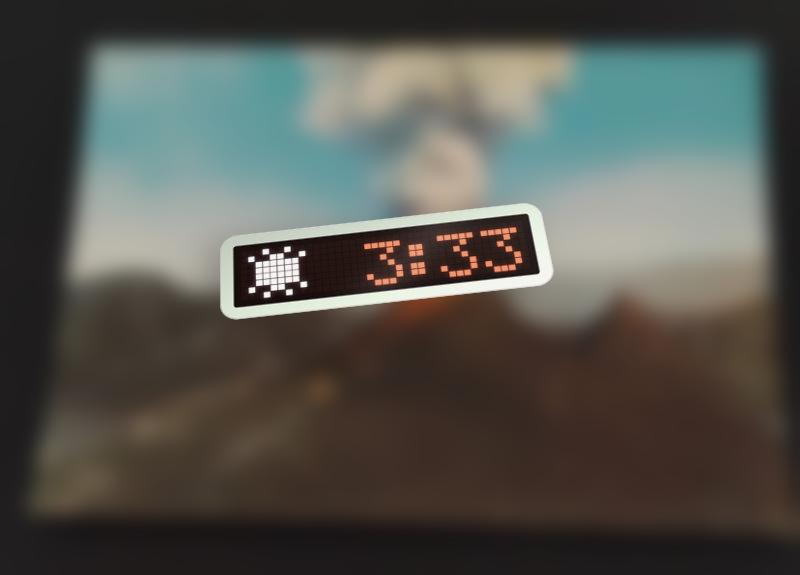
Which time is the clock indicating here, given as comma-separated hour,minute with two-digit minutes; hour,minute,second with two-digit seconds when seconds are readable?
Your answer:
3,33
